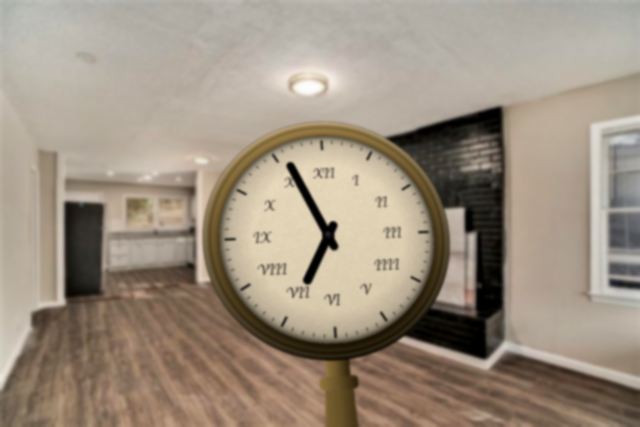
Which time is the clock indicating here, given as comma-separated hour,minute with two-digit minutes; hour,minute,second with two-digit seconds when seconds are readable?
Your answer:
6,56
